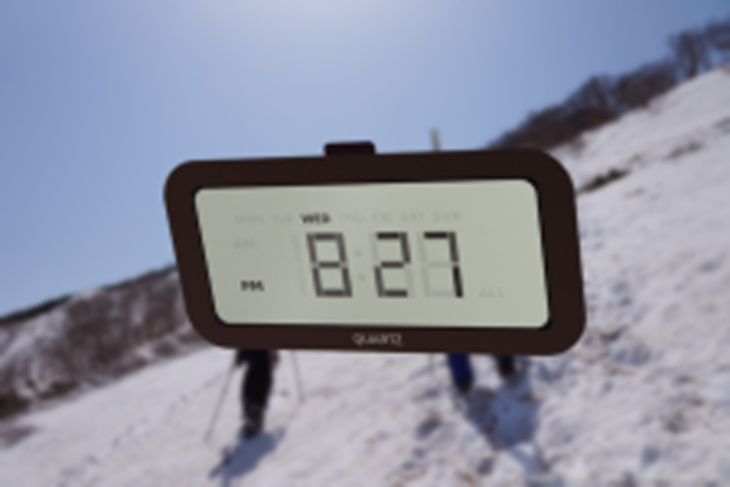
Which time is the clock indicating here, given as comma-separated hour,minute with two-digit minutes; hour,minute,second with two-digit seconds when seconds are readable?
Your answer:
8,27
